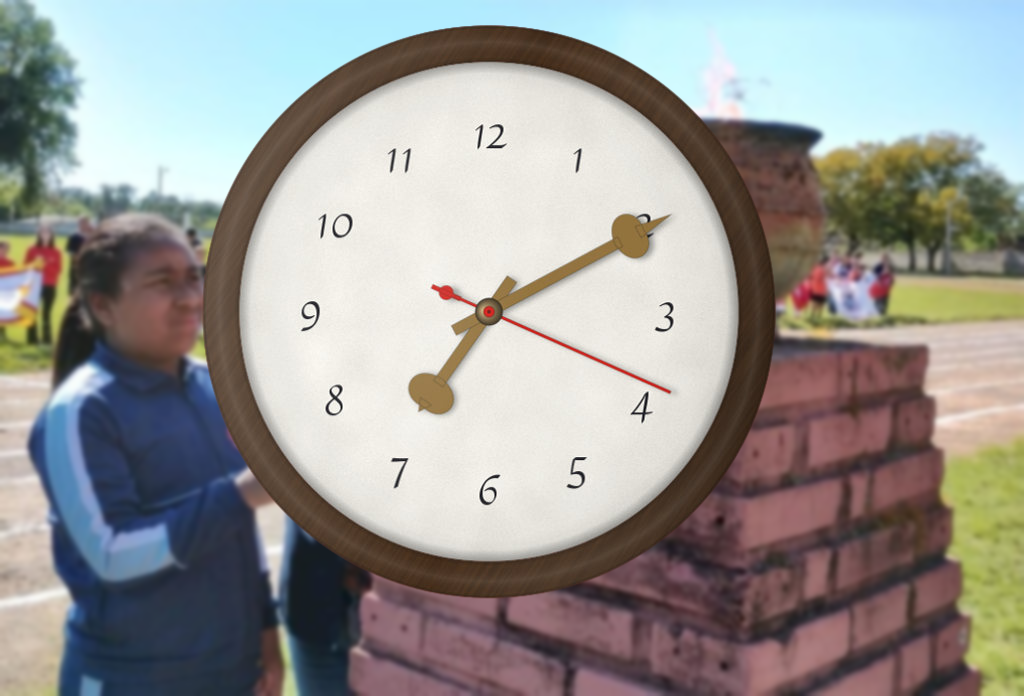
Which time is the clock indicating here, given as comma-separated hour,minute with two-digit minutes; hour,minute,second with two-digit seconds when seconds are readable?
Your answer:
7,10,19
